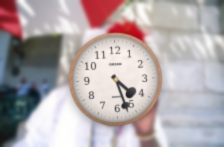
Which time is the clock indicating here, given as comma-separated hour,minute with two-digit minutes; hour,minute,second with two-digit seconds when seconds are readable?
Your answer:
4,27
